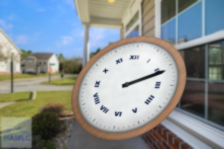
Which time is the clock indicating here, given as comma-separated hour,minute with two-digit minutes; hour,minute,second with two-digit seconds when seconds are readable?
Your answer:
2,11
